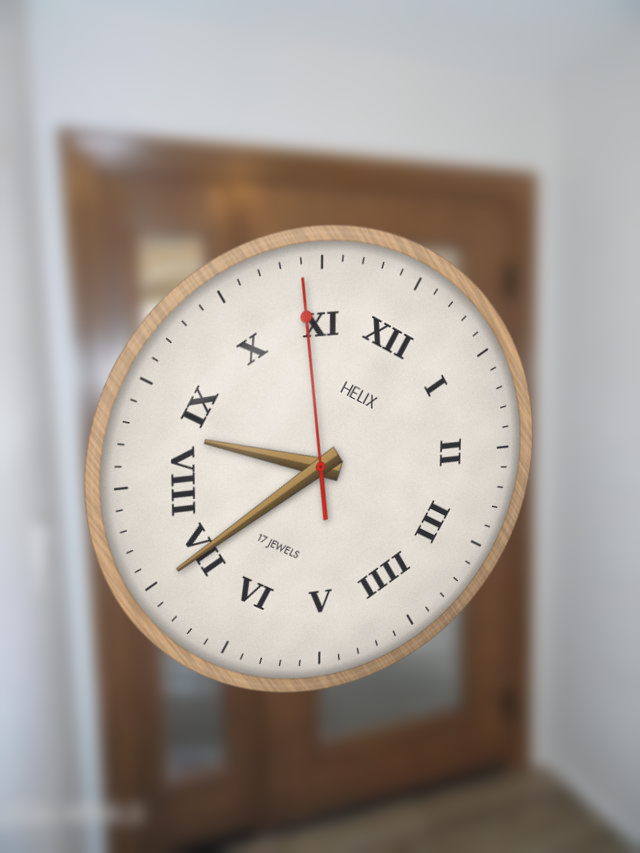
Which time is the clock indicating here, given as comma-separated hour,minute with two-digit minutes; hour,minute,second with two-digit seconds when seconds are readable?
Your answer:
8,34,54
